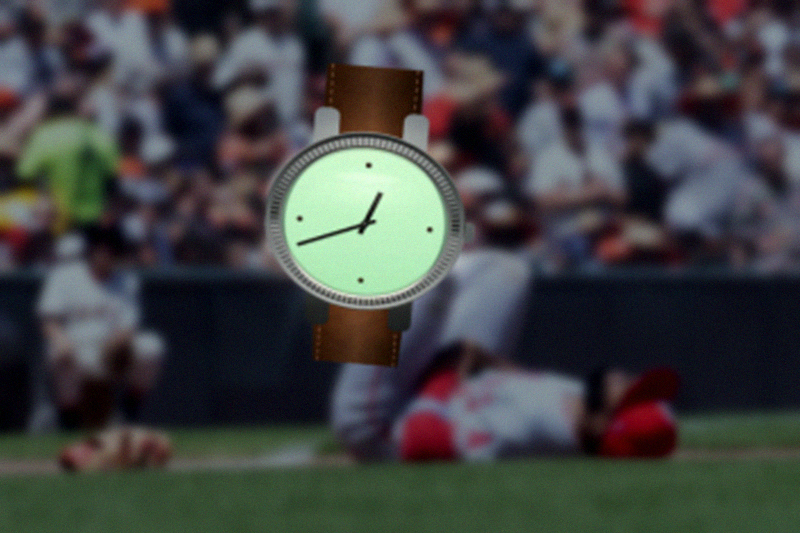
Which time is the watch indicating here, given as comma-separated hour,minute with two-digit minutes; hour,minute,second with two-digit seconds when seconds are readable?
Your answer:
12,41
